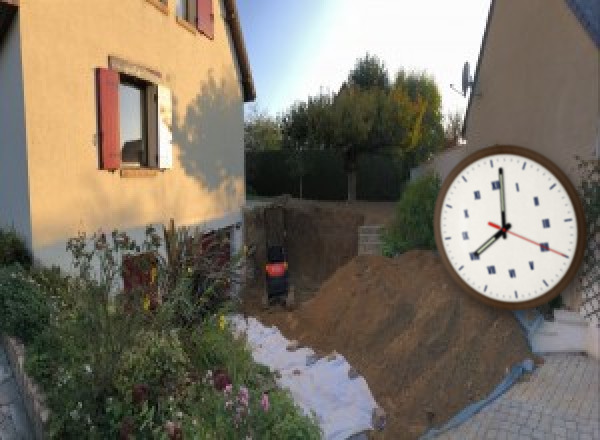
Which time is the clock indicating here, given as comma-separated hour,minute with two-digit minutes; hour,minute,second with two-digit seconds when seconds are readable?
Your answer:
8,01,20
